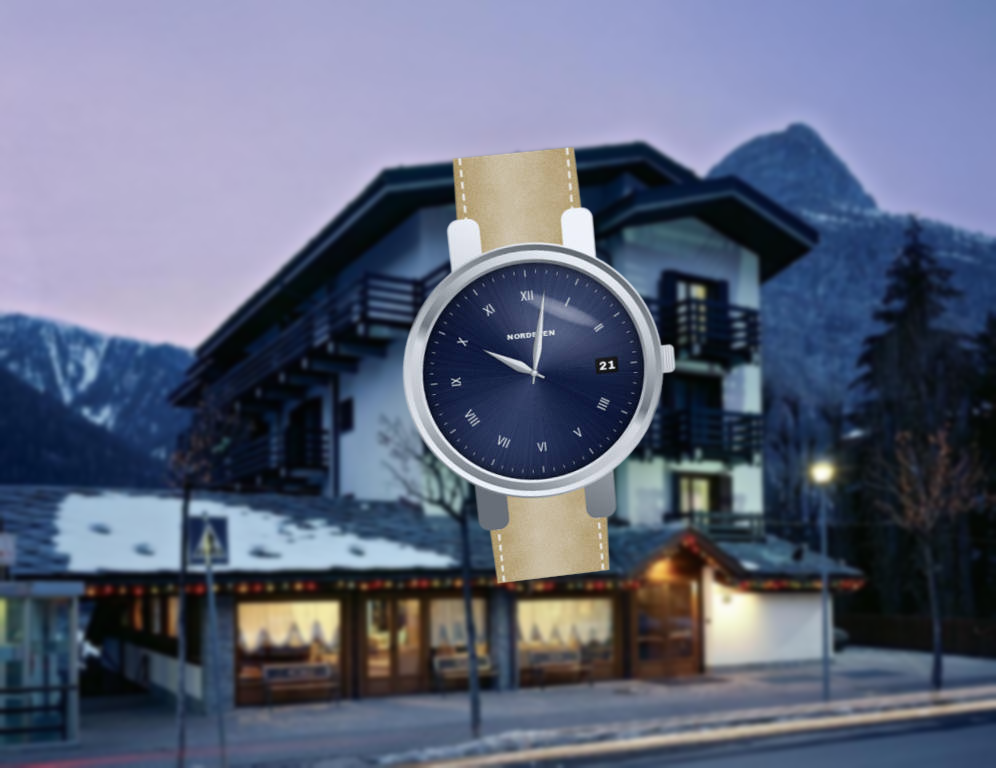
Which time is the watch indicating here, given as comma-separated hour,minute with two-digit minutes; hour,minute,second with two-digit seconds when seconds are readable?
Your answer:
10,02
